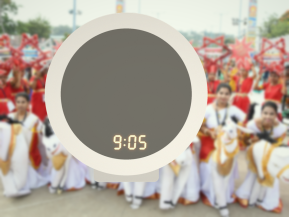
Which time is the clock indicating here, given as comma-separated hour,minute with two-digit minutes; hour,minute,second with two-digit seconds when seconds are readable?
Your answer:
9,05
